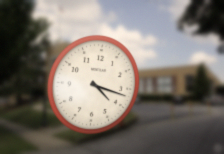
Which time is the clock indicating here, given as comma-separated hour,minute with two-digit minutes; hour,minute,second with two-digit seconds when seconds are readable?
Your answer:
4,17
